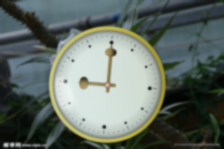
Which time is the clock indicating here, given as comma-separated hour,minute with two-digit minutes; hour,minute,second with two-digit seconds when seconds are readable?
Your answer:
9,00
